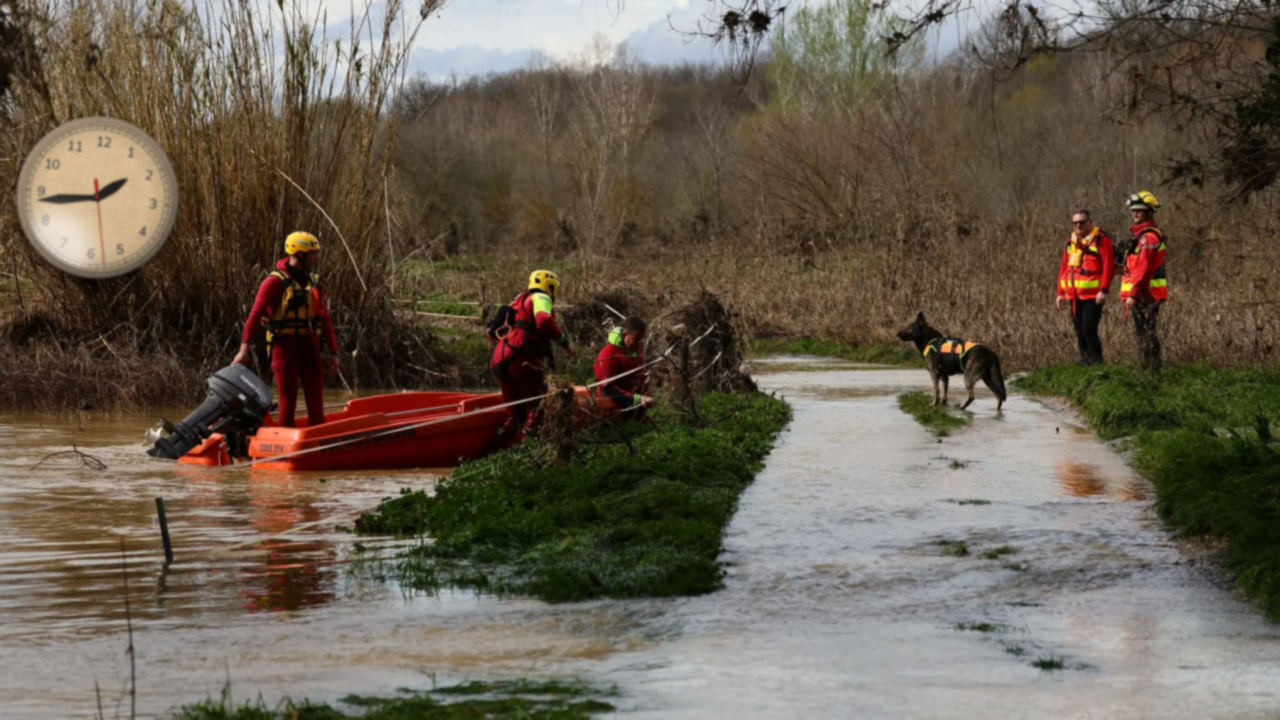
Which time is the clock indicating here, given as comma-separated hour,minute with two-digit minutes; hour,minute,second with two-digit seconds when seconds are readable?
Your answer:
1,43,28
